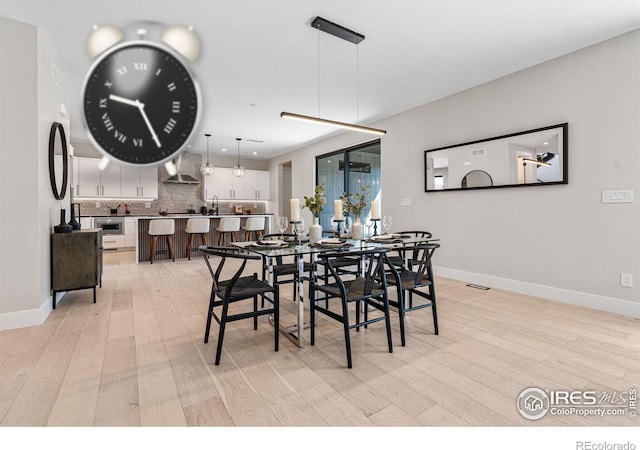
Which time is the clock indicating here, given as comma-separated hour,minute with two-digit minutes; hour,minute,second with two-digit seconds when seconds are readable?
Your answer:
9,25
